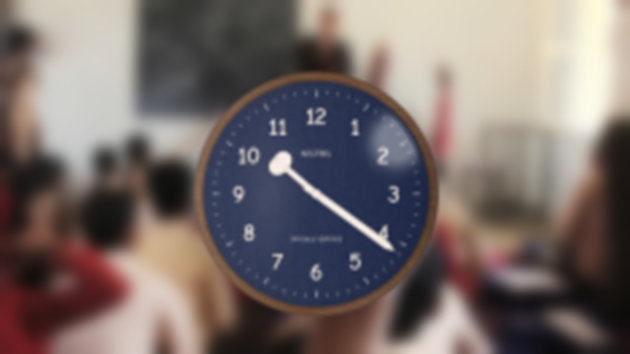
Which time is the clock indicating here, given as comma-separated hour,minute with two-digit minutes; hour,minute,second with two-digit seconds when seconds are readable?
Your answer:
10,21
